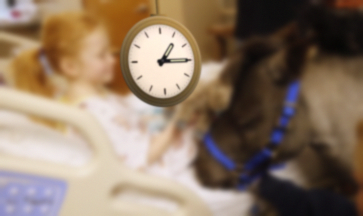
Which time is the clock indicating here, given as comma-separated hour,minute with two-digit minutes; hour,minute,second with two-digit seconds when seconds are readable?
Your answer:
1,15
